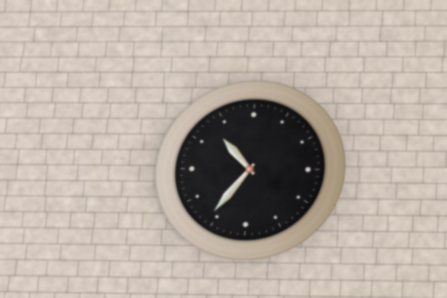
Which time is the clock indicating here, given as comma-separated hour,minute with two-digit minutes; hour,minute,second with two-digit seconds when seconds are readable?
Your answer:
10,36
